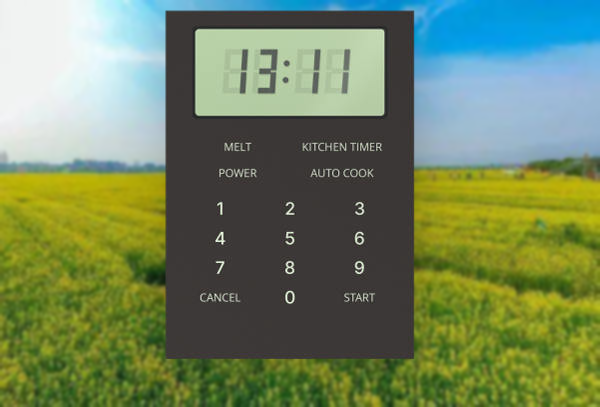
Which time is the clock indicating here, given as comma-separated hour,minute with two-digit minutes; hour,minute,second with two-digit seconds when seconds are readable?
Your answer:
13,11
